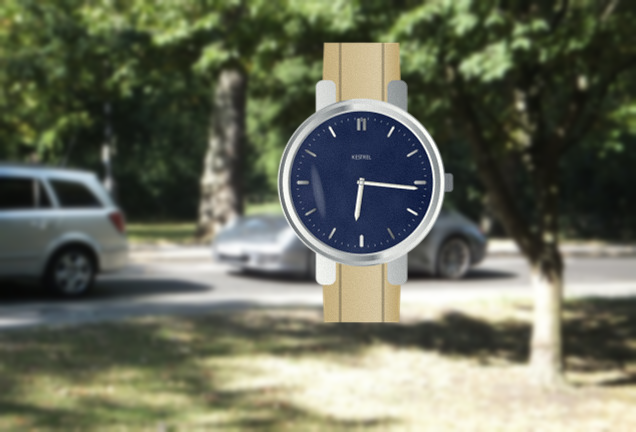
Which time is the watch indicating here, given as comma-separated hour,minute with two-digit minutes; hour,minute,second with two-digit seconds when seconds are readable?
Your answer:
6,16
